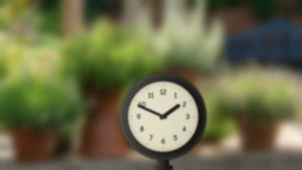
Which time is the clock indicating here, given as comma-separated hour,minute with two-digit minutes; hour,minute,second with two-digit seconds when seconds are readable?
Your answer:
1,49
